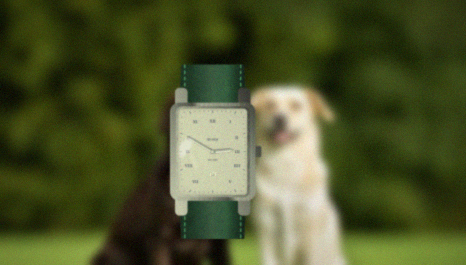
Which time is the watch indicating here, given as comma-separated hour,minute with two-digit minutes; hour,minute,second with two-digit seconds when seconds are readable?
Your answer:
2,50
